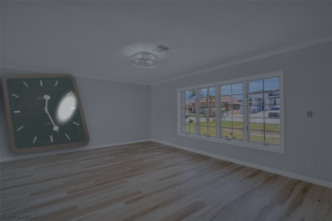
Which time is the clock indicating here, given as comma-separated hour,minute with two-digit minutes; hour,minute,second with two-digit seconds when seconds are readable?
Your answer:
12,27
